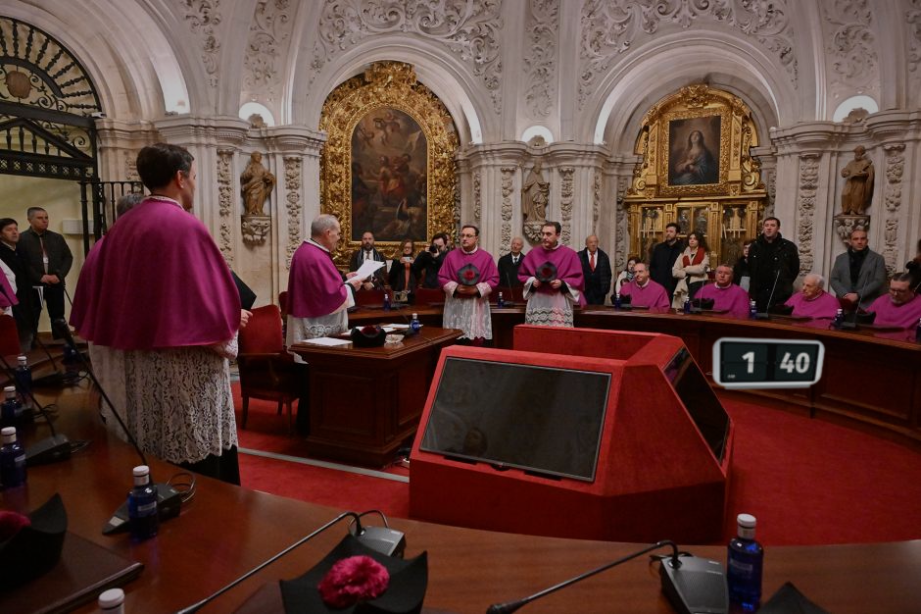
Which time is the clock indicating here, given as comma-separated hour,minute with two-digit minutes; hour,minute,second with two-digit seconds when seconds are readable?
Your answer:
1,40
